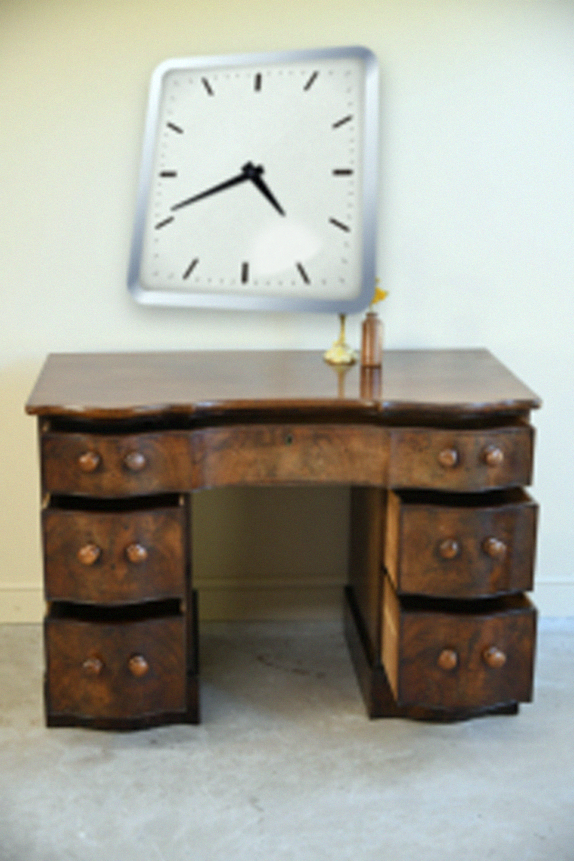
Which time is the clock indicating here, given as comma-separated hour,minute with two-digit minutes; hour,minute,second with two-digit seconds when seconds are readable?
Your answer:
4,41
